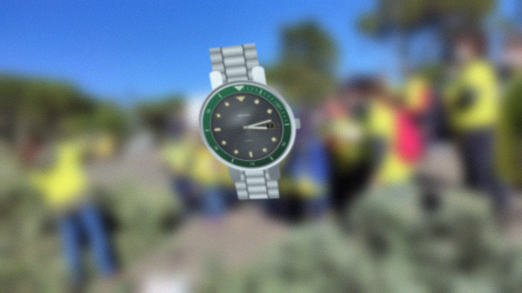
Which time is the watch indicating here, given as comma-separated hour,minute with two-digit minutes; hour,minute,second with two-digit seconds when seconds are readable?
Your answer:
3,13
